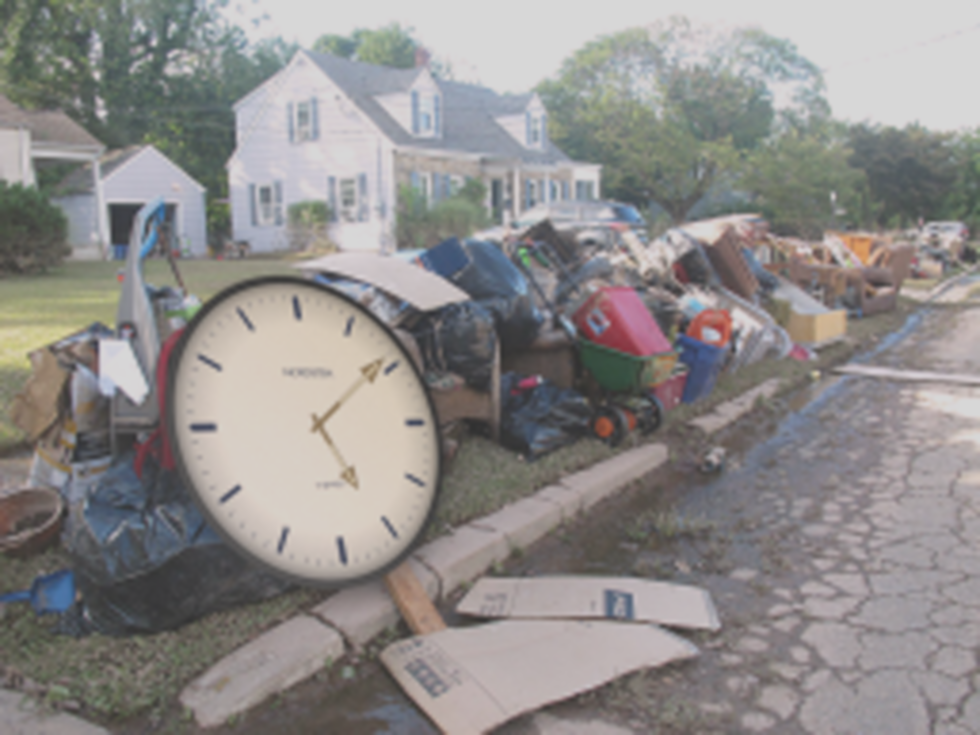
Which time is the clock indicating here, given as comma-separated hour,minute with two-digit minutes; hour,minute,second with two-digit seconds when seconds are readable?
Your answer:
5,09
